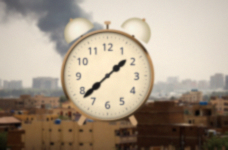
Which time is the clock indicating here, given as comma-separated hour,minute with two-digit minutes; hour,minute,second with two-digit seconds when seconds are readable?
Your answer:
1,38
